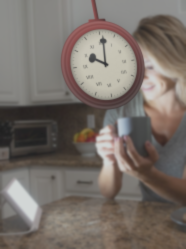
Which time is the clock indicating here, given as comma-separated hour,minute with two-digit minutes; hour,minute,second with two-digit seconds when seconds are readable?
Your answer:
10,01
